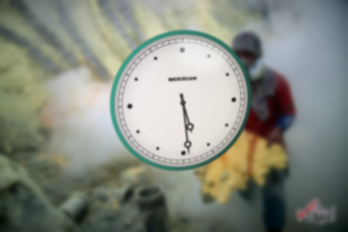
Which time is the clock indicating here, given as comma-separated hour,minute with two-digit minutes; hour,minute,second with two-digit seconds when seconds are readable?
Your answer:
5,29
